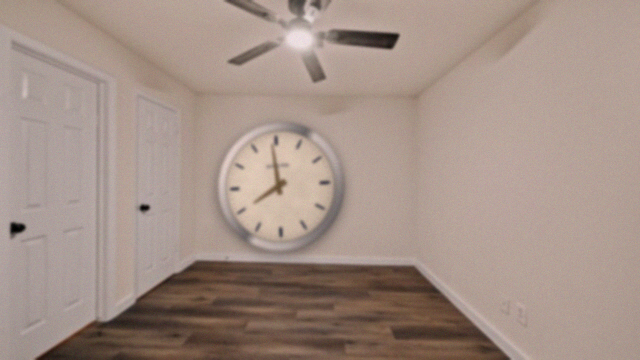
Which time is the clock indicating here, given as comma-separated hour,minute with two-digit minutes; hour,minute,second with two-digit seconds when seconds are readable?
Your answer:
7,59
